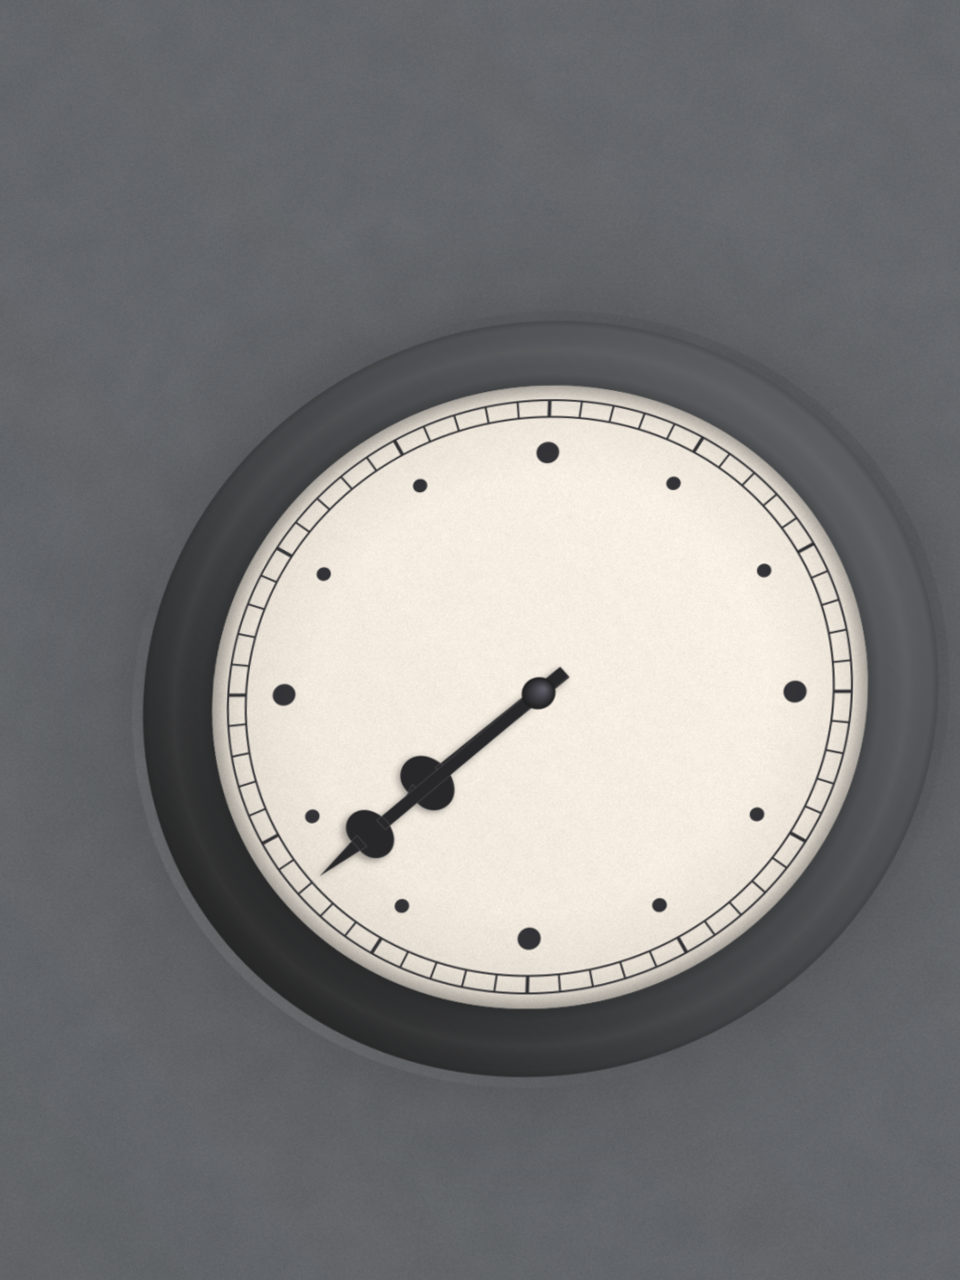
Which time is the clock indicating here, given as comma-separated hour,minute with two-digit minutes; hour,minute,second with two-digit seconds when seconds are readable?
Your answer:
7,38
